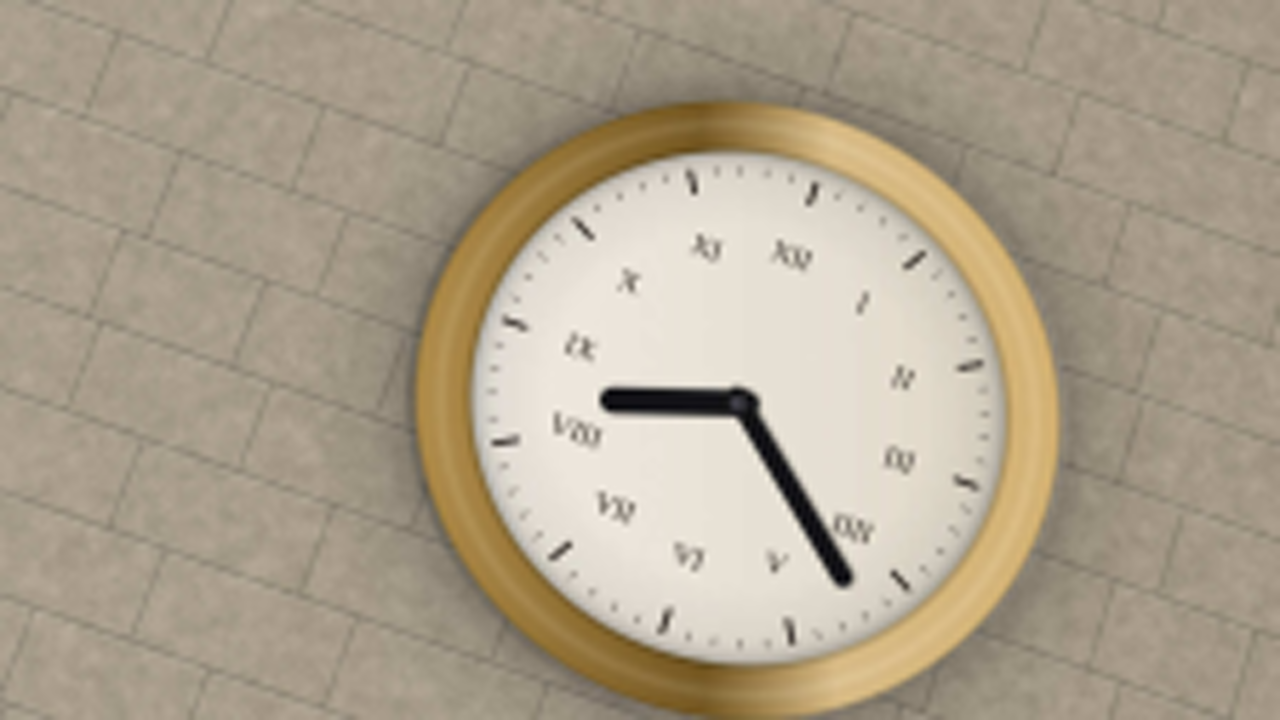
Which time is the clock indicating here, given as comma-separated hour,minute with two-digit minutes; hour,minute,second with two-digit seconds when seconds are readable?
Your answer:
8,22
